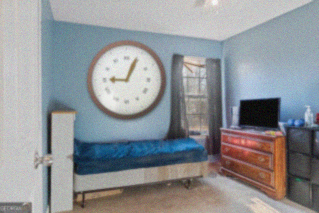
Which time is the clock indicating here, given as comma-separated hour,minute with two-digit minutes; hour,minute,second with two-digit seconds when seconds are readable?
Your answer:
9,04
